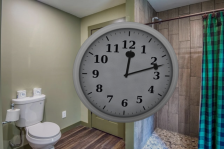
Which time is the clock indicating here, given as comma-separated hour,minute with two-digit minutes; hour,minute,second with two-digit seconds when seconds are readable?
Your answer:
12,12
